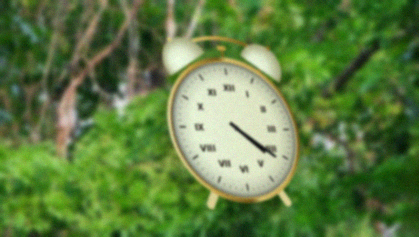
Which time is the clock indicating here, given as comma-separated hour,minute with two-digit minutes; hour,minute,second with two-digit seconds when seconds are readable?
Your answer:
4,21
